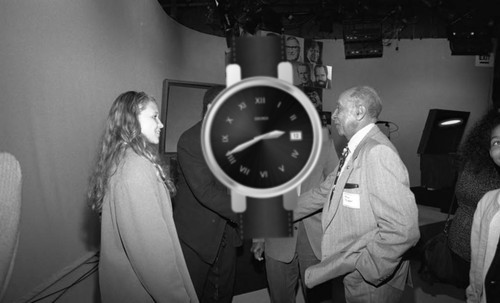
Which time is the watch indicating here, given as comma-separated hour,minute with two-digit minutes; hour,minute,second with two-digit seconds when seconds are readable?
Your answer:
2,41
